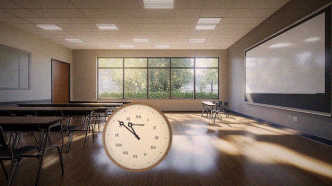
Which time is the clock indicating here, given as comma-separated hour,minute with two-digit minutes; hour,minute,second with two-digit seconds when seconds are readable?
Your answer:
10,51
